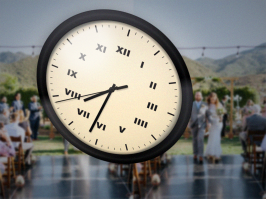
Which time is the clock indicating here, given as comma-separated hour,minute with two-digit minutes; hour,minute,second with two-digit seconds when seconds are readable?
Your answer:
7,31,39
